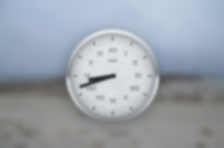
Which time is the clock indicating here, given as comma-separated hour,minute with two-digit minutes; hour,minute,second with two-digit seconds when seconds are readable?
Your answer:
8,42
